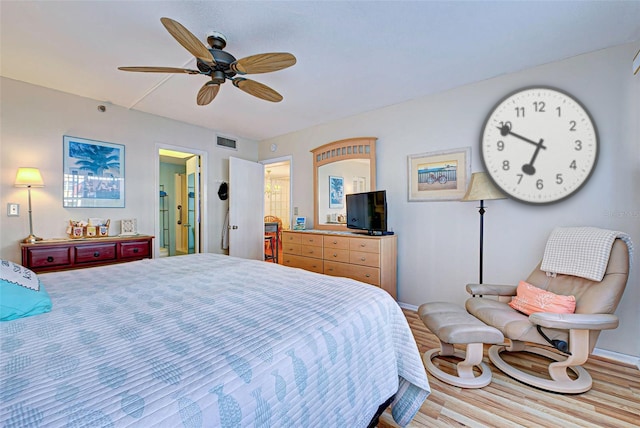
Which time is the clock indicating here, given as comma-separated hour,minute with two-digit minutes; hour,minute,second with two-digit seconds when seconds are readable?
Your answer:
6,49
